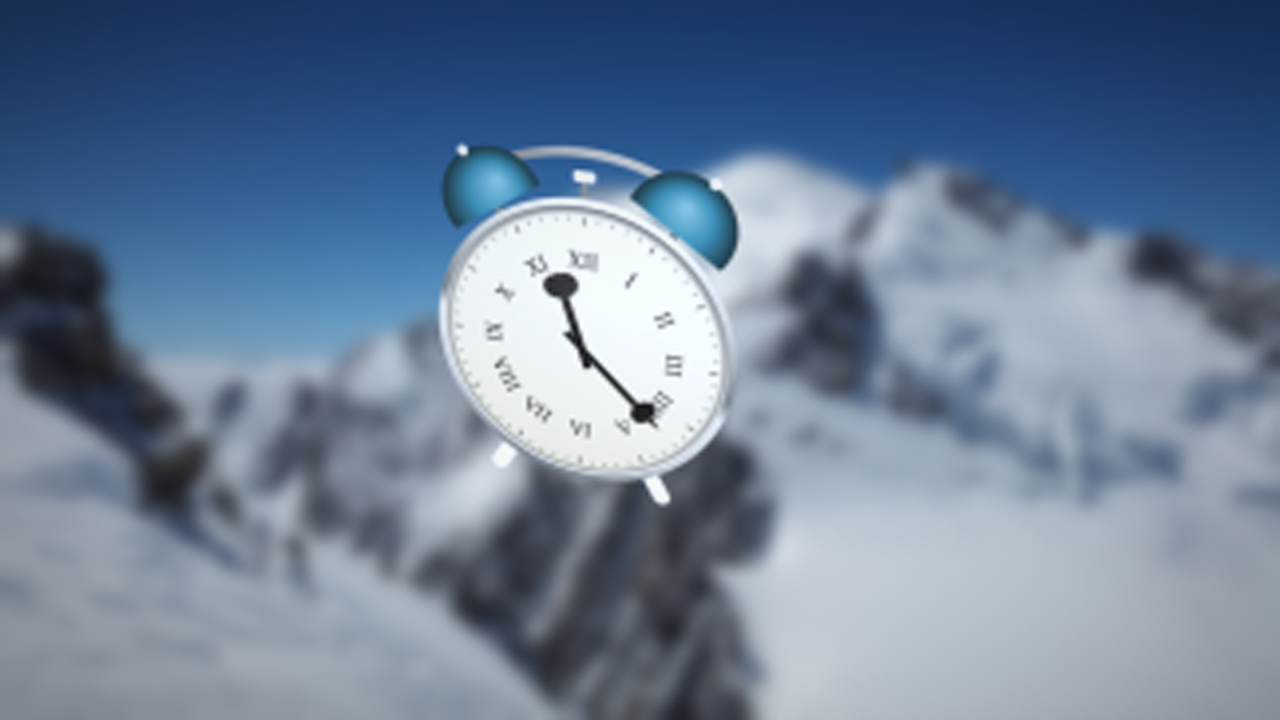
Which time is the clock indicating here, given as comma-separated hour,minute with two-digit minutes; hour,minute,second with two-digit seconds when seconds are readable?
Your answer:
11,22
